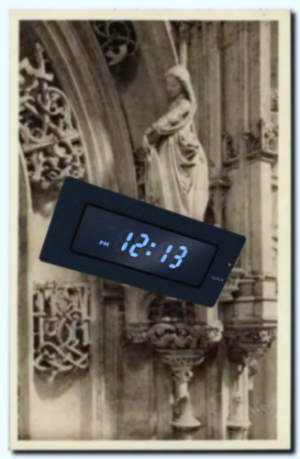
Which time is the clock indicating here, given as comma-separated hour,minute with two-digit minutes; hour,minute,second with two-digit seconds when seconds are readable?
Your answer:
12,13
